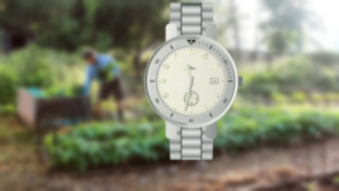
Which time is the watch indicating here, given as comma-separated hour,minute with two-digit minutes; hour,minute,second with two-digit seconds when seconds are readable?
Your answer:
11,32
